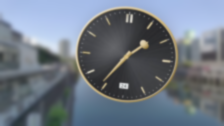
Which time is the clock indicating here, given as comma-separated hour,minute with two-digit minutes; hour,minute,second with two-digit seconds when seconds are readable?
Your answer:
1,36
